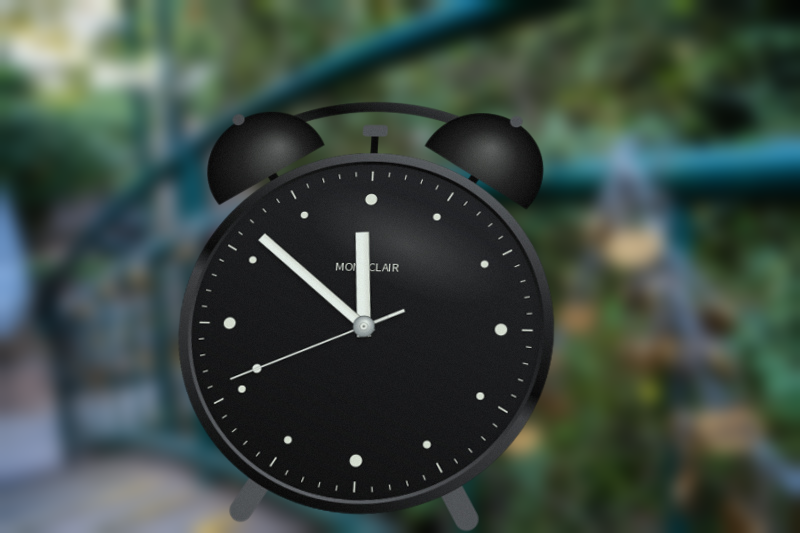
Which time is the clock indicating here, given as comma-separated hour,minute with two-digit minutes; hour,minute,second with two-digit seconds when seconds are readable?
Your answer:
11,51,41
